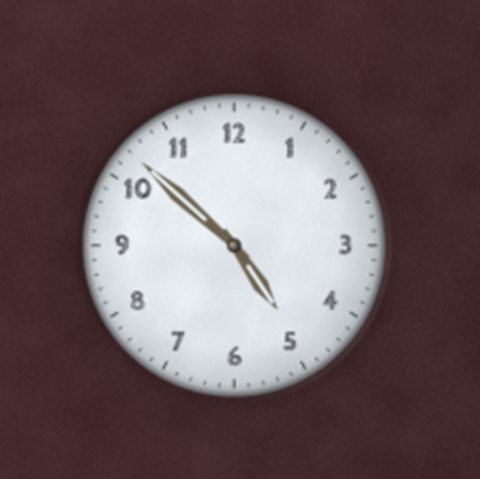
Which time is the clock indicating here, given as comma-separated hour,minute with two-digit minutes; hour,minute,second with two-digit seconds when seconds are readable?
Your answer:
4,52
